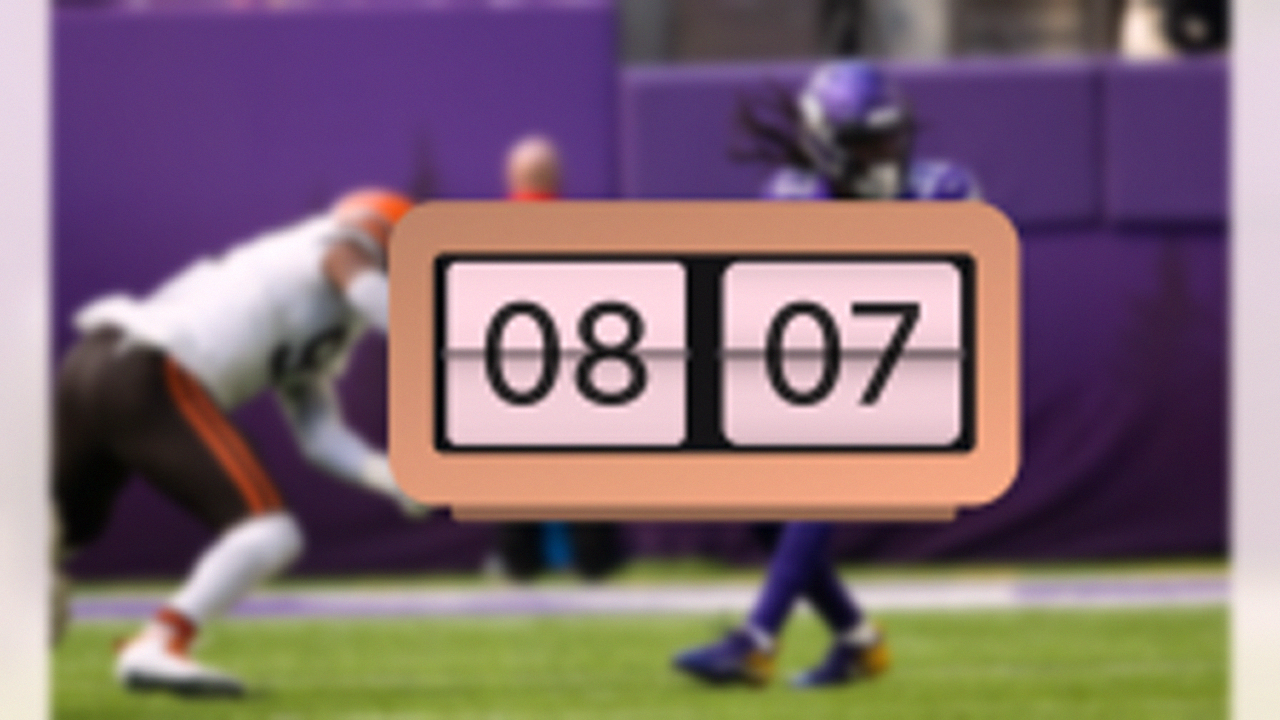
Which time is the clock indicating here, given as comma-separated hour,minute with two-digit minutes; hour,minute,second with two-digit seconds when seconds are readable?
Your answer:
8,07
